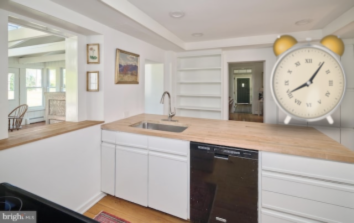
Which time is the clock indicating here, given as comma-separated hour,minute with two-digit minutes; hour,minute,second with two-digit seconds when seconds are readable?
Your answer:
8,06
